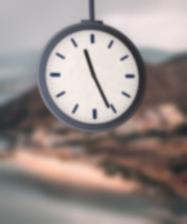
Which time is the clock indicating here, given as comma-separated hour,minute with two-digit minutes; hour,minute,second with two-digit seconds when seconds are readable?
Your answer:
11,26
